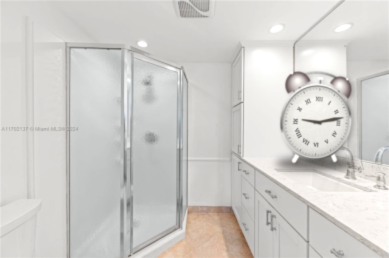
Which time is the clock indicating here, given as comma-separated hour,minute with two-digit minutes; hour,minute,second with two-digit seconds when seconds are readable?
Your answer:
9,13
